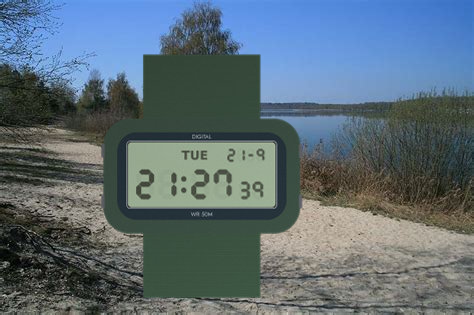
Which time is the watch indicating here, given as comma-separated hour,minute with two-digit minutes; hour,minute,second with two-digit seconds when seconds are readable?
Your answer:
21,27,39
